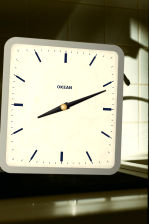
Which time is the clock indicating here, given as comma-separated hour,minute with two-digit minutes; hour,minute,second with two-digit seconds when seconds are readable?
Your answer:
8,11
